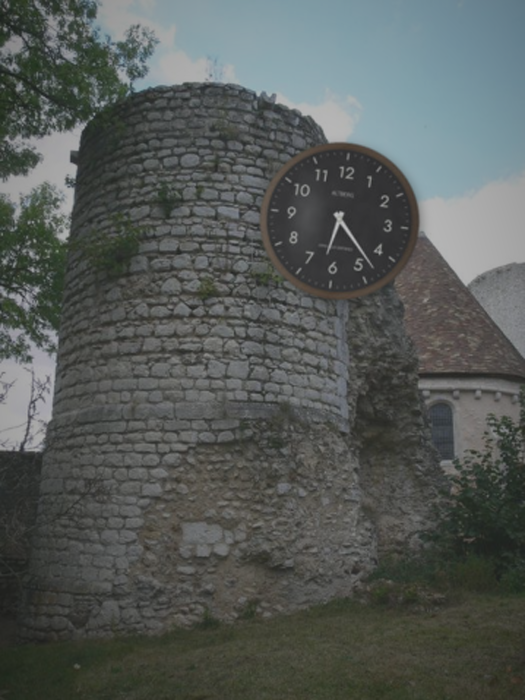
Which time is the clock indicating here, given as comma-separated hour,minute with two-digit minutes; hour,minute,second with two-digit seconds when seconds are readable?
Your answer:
6,23
